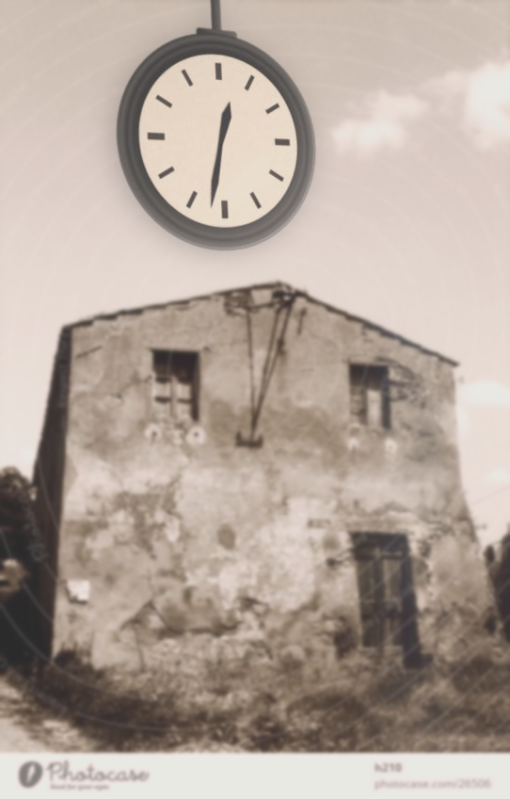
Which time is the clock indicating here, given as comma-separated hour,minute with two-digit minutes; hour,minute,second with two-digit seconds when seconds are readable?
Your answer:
12,32
